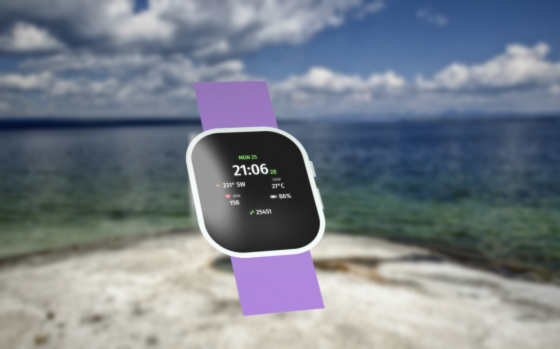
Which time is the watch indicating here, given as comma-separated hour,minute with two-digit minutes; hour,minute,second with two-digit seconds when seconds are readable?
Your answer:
21,06
